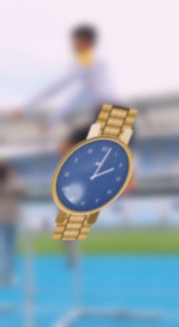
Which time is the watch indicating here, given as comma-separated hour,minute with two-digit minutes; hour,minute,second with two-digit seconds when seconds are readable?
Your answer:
2,02
